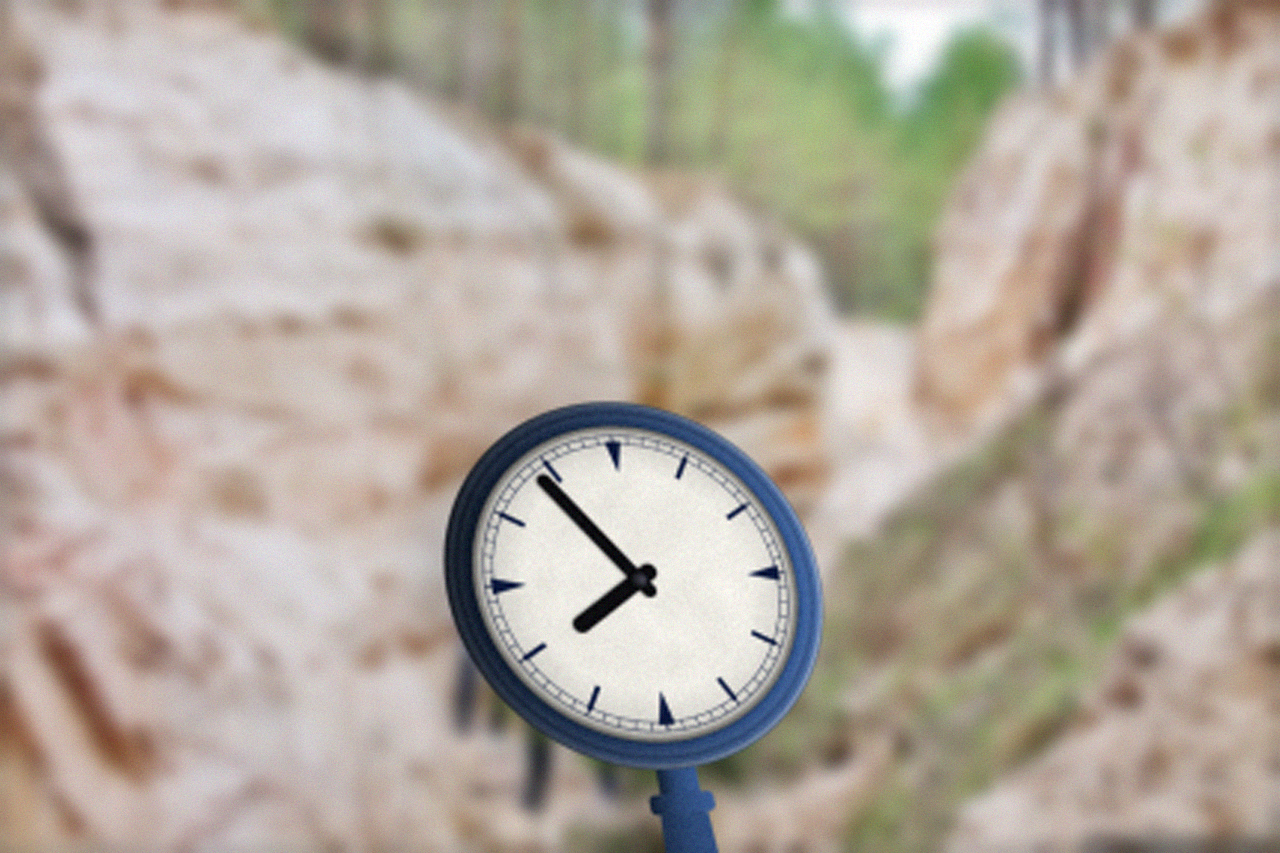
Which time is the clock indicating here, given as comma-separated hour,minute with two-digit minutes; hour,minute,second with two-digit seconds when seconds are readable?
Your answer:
7,54
